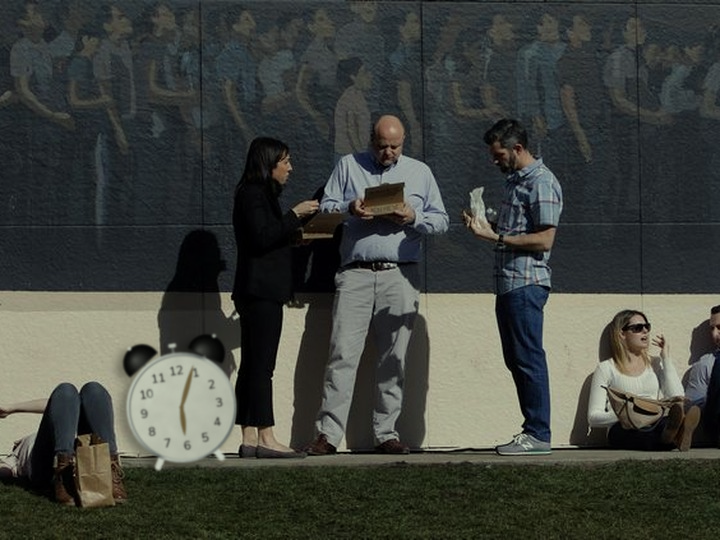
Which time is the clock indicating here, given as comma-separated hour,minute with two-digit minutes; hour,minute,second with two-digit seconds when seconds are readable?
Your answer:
6,04
